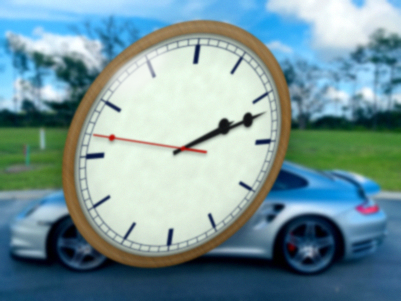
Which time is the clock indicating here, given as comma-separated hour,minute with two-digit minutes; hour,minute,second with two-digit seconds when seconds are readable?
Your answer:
2,11,47
